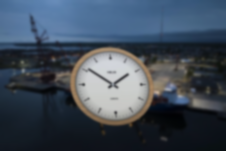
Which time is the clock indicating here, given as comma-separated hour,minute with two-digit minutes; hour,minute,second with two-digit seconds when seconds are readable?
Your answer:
1,51
